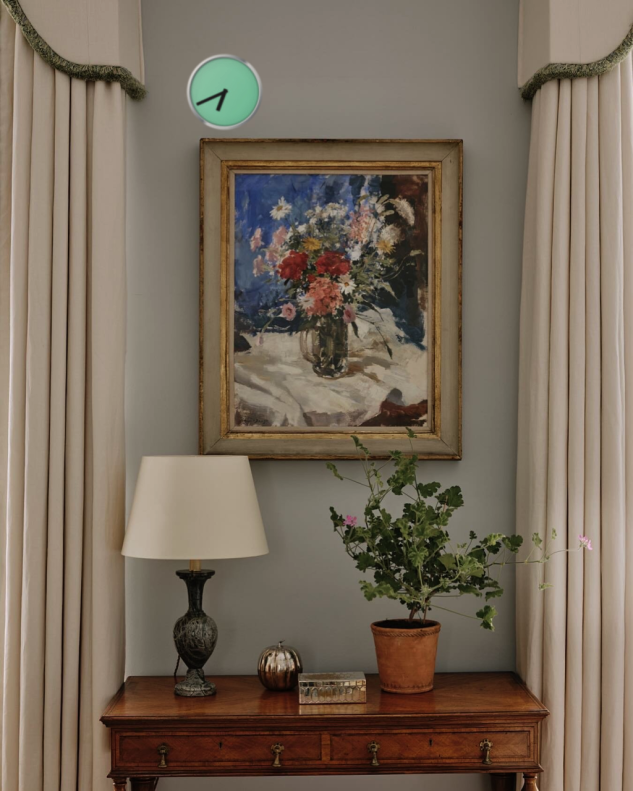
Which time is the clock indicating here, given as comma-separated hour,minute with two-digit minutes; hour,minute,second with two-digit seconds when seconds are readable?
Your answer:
6,41
